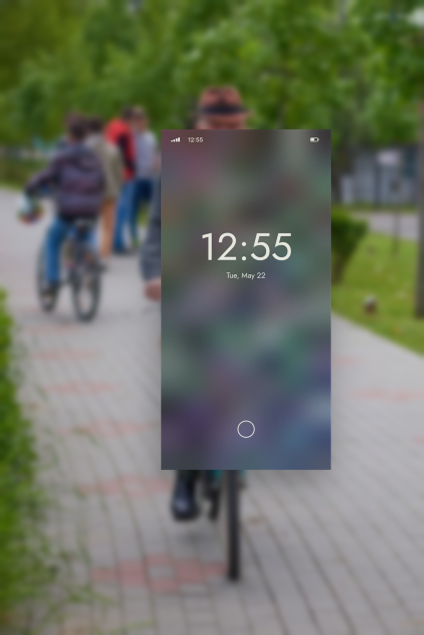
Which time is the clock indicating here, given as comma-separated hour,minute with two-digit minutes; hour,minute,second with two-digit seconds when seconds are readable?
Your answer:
12,55
